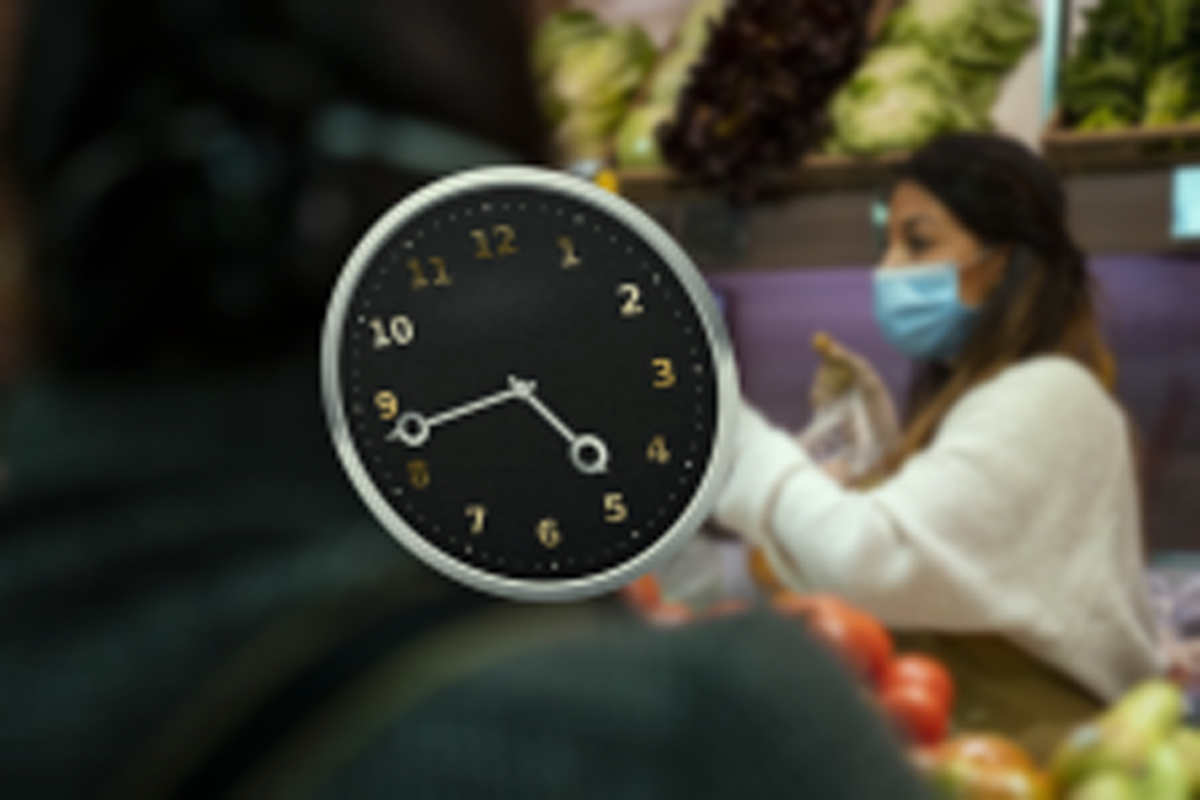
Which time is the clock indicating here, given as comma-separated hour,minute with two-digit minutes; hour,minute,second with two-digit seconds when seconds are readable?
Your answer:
4,43
